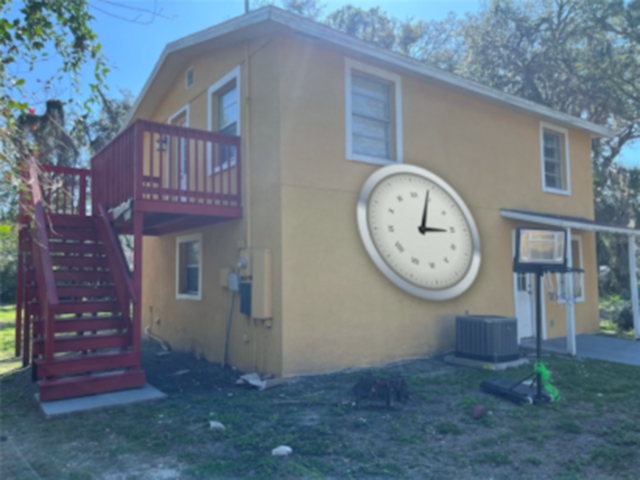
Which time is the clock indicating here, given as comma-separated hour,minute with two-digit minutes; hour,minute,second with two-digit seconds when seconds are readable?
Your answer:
3,04
